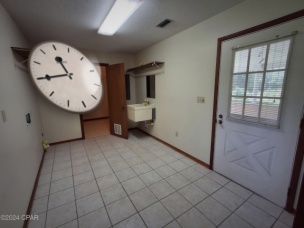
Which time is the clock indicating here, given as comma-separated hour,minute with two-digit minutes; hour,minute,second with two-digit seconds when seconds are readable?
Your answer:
11,45
